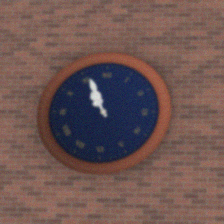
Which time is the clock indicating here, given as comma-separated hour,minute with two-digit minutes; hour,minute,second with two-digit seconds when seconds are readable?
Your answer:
10,56
